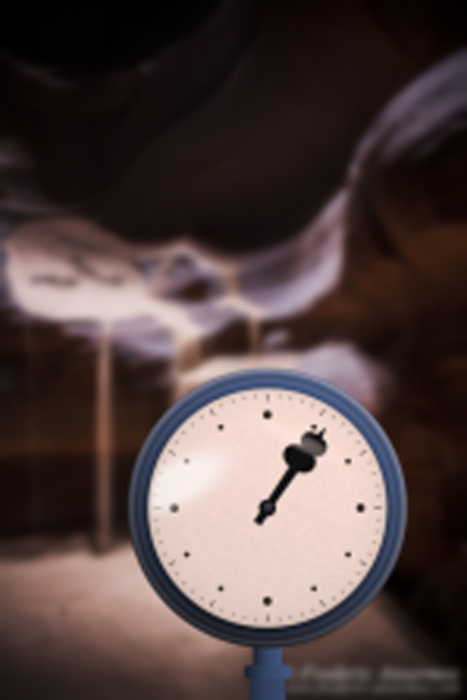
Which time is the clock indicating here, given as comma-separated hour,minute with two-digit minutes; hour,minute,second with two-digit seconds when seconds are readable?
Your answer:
1,06
